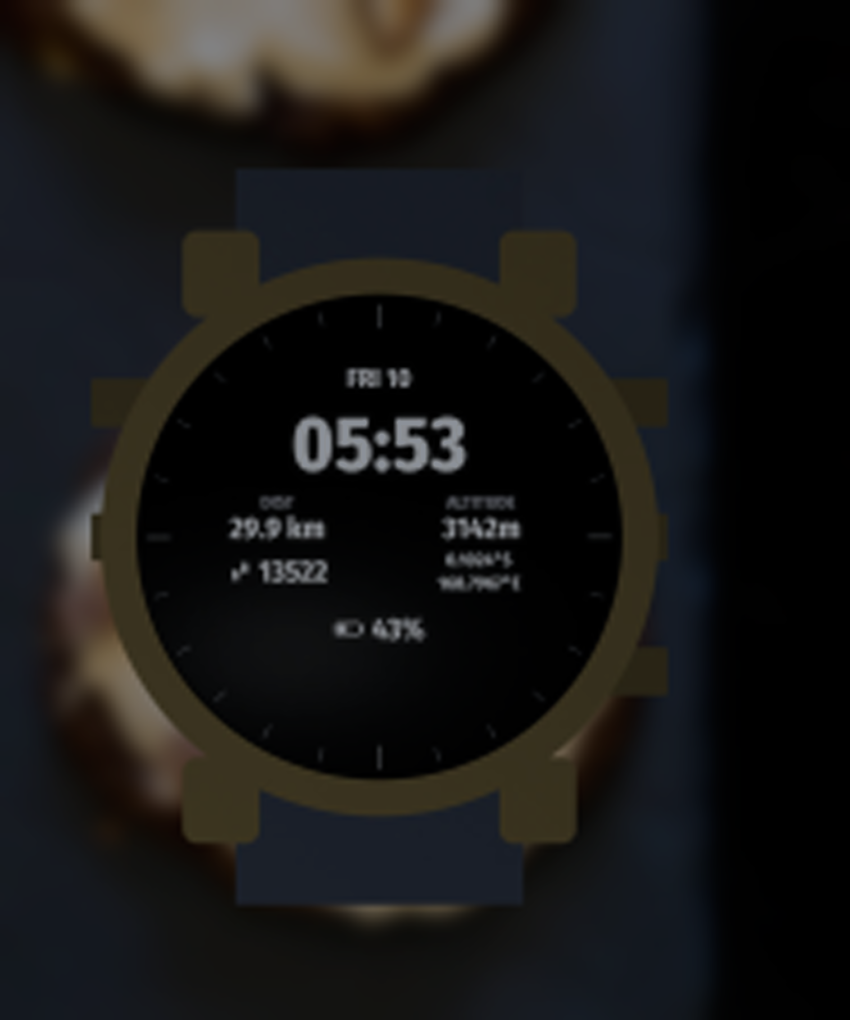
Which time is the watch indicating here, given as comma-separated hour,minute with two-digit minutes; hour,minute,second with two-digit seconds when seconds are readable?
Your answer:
5,53
